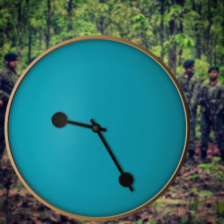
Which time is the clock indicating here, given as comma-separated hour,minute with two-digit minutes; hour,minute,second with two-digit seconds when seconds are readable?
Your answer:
9,25
